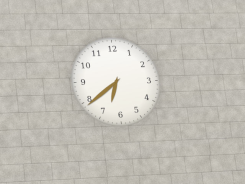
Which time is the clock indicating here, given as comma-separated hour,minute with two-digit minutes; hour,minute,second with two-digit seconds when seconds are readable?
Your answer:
6,39
